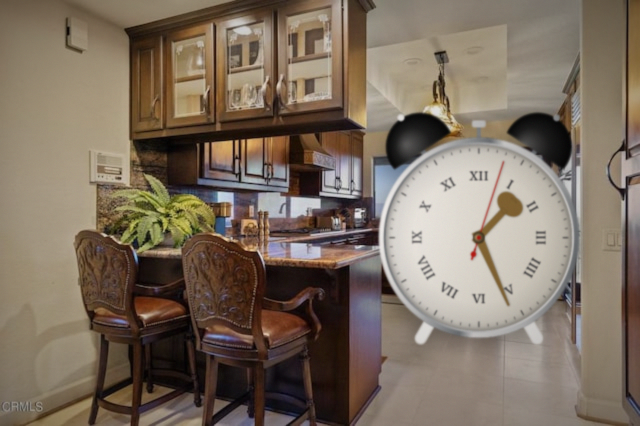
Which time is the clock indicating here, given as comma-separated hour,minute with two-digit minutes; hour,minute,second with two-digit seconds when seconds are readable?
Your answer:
1,26,03
